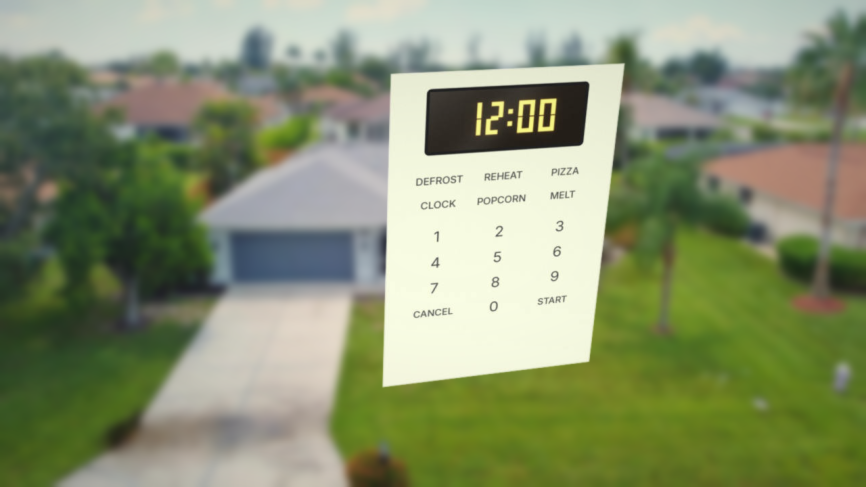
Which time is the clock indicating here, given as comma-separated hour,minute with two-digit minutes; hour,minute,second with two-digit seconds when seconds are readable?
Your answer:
12,00
